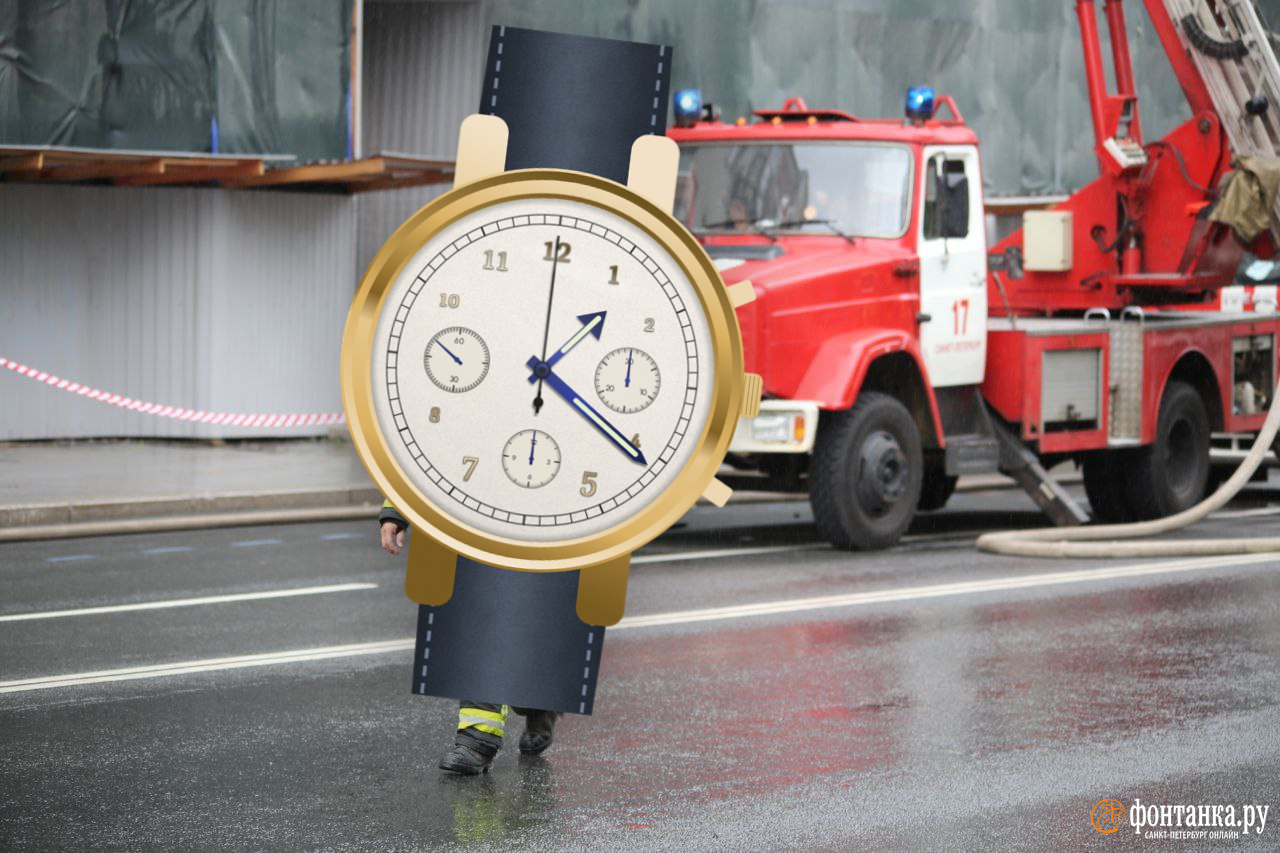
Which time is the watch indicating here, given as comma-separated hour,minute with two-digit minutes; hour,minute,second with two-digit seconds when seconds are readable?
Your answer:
1,20,51
